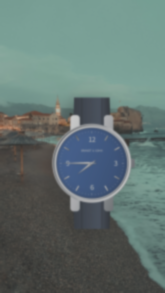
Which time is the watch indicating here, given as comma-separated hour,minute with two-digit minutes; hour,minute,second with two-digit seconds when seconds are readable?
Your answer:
7,45
